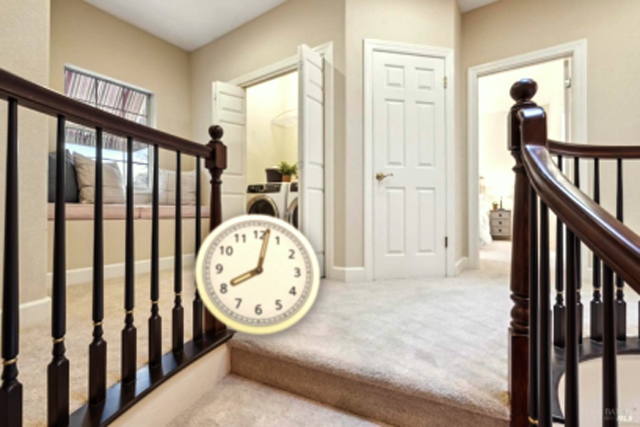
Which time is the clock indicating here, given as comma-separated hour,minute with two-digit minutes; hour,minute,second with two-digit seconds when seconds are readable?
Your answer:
8,02
